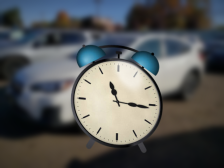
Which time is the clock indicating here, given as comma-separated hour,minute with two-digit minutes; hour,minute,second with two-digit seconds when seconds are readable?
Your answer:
11,16
